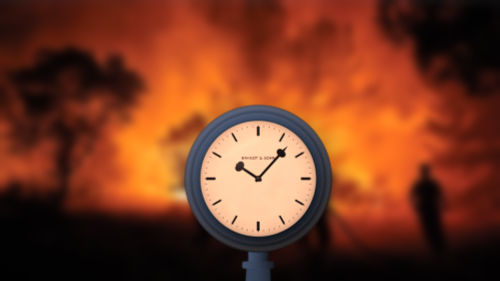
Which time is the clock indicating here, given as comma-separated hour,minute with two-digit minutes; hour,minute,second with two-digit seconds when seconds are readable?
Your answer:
10,07
